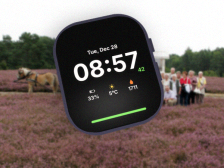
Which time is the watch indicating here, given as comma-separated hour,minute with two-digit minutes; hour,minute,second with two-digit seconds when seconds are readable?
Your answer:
8,57
